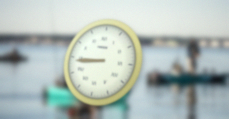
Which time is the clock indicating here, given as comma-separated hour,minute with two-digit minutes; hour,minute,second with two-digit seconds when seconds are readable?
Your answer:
8,44
